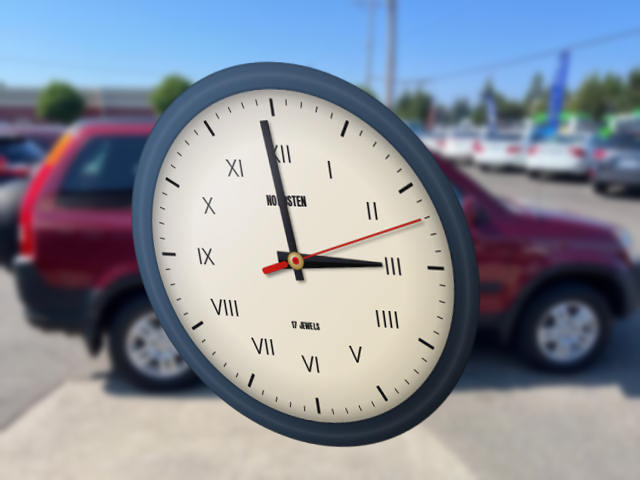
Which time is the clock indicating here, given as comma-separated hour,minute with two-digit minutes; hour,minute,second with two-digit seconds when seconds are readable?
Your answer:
2,59,12
